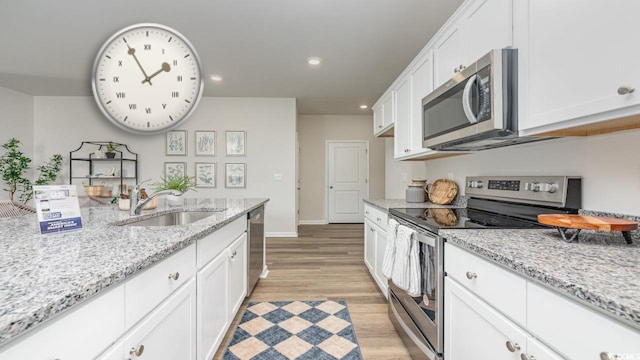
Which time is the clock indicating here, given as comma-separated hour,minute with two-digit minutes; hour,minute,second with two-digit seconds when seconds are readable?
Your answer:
1,55
